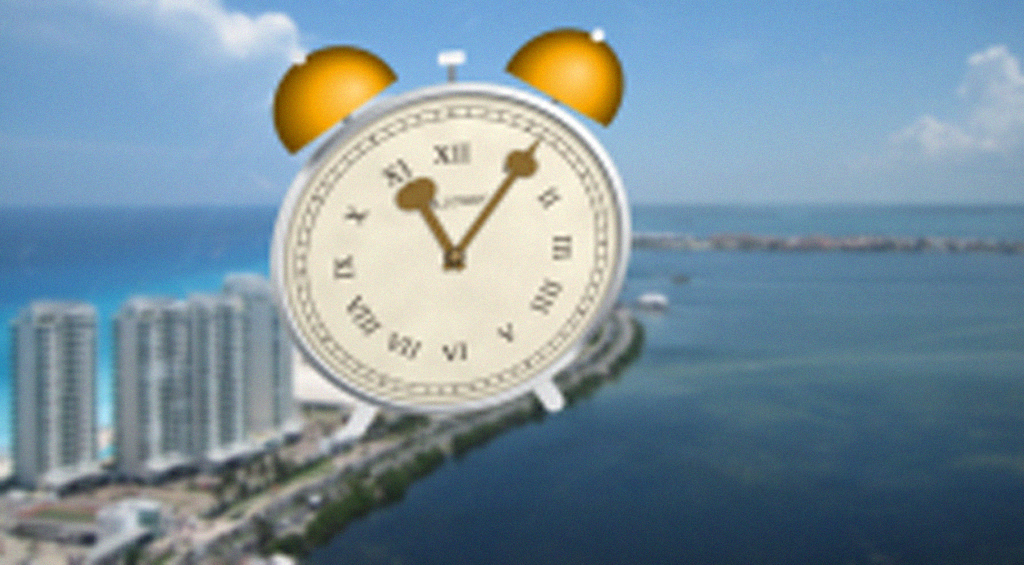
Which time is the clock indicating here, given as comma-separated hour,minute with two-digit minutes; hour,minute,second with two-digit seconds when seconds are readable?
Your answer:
11,06
